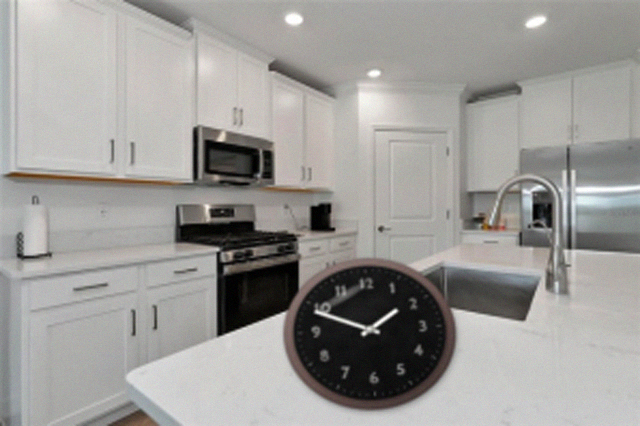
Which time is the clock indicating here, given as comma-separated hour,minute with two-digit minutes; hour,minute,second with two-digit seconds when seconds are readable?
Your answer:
1,49
